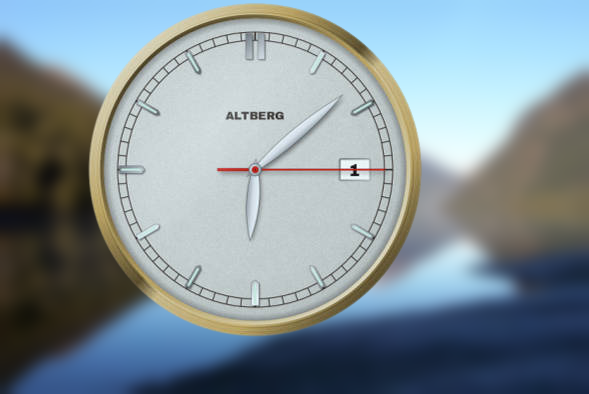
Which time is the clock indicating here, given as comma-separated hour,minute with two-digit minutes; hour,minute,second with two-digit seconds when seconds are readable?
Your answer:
6,08,15
